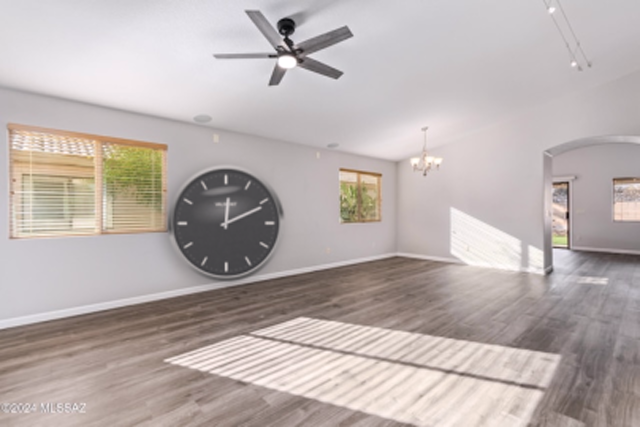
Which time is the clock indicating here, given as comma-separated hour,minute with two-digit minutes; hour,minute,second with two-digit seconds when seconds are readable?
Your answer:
12,11
